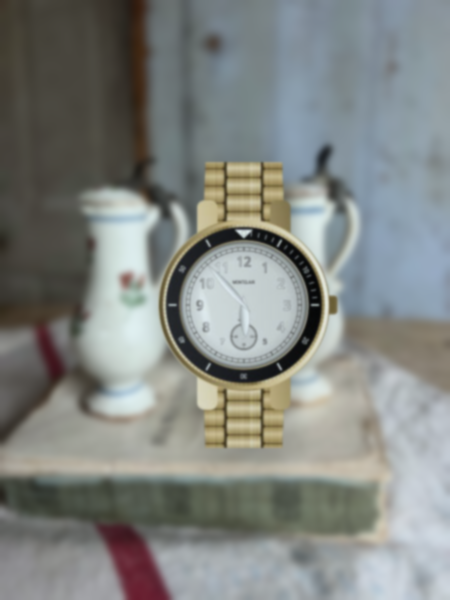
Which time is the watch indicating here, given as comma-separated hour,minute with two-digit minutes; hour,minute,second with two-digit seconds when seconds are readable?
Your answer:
5,53
